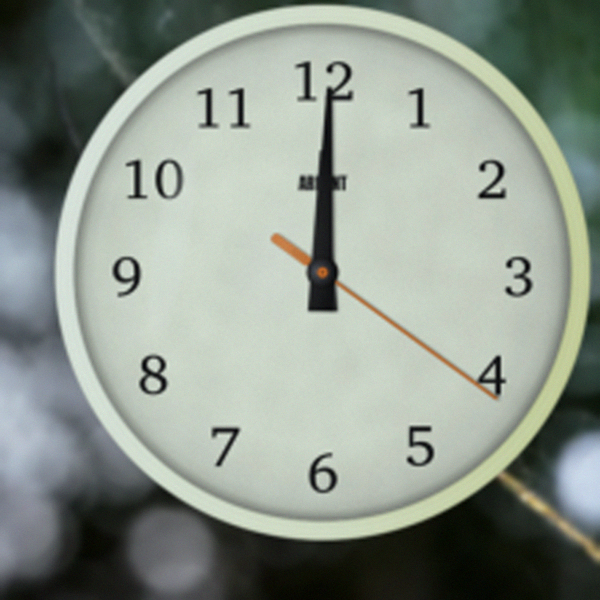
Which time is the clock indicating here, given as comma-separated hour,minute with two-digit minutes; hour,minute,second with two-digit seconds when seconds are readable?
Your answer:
12,00,21
